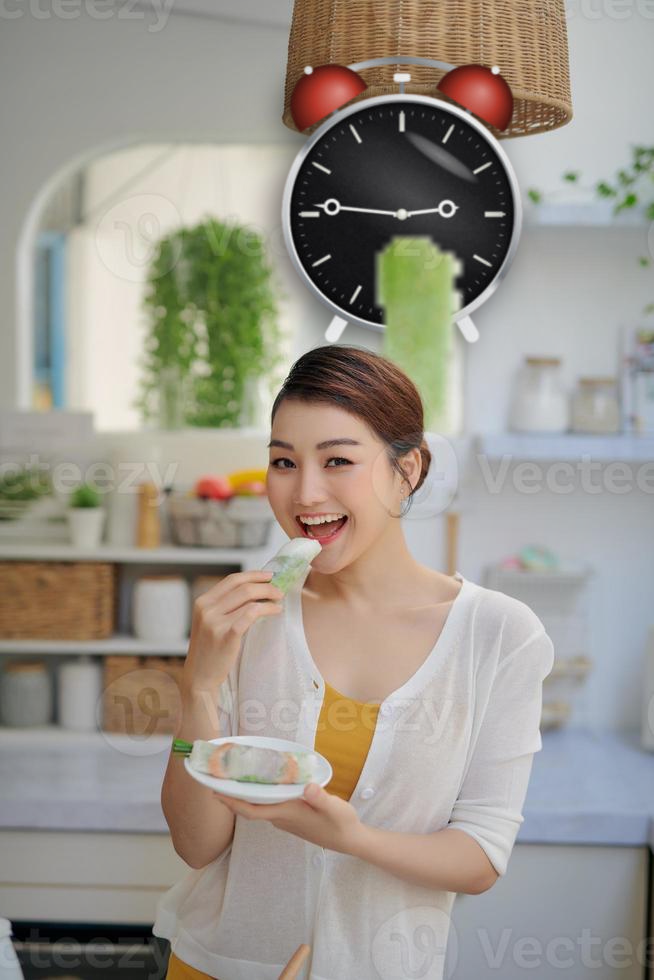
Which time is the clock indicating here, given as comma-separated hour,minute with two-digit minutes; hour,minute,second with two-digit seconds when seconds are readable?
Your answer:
2,46
